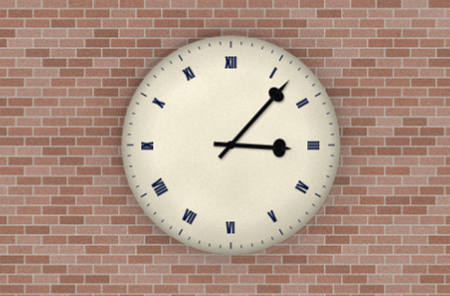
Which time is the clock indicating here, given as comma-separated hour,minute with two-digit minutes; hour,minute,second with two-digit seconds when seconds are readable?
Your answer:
3,07
